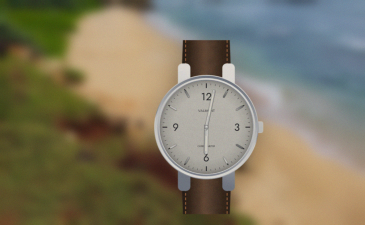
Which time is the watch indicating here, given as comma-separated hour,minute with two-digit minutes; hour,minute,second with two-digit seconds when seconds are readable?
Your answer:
6,02
